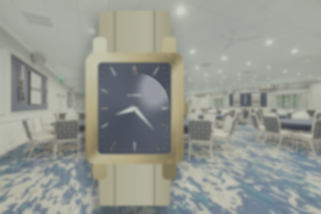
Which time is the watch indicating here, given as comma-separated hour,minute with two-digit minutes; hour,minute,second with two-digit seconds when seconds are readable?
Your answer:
8,23
